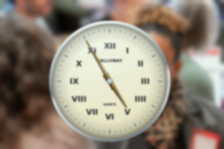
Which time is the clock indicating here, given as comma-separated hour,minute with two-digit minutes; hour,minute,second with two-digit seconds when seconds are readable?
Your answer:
4,55
